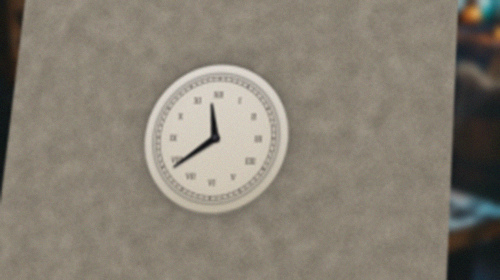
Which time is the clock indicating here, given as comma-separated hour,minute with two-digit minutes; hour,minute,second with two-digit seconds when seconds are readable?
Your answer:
11,39
